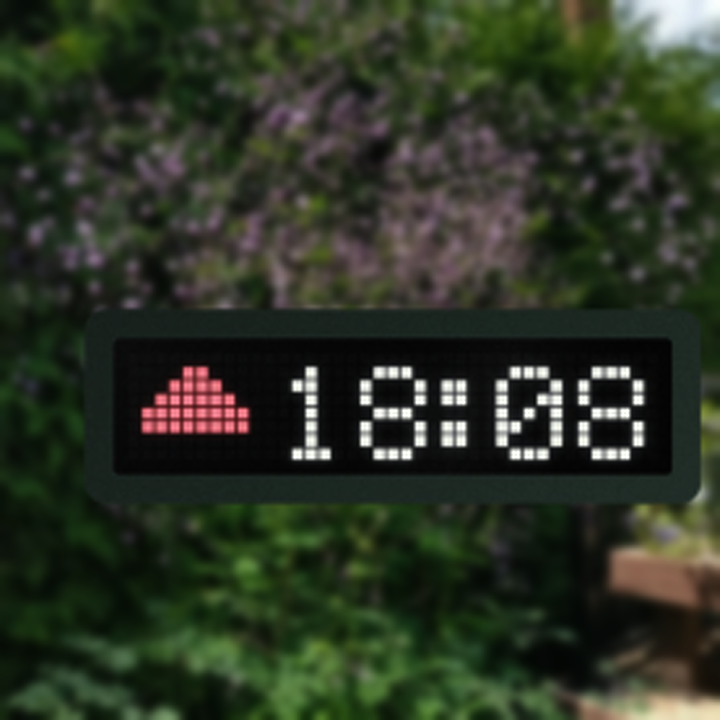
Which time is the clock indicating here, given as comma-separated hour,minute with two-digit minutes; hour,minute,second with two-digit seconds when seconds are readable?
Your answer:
18,08
